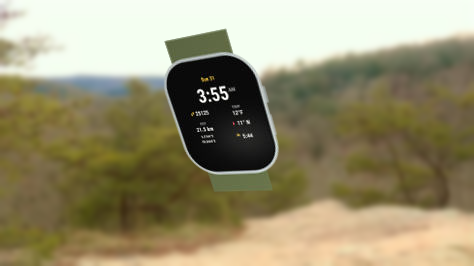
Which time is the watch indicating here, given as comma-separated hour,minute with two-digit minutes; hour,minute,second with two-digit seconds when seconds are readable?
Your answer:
3,55
